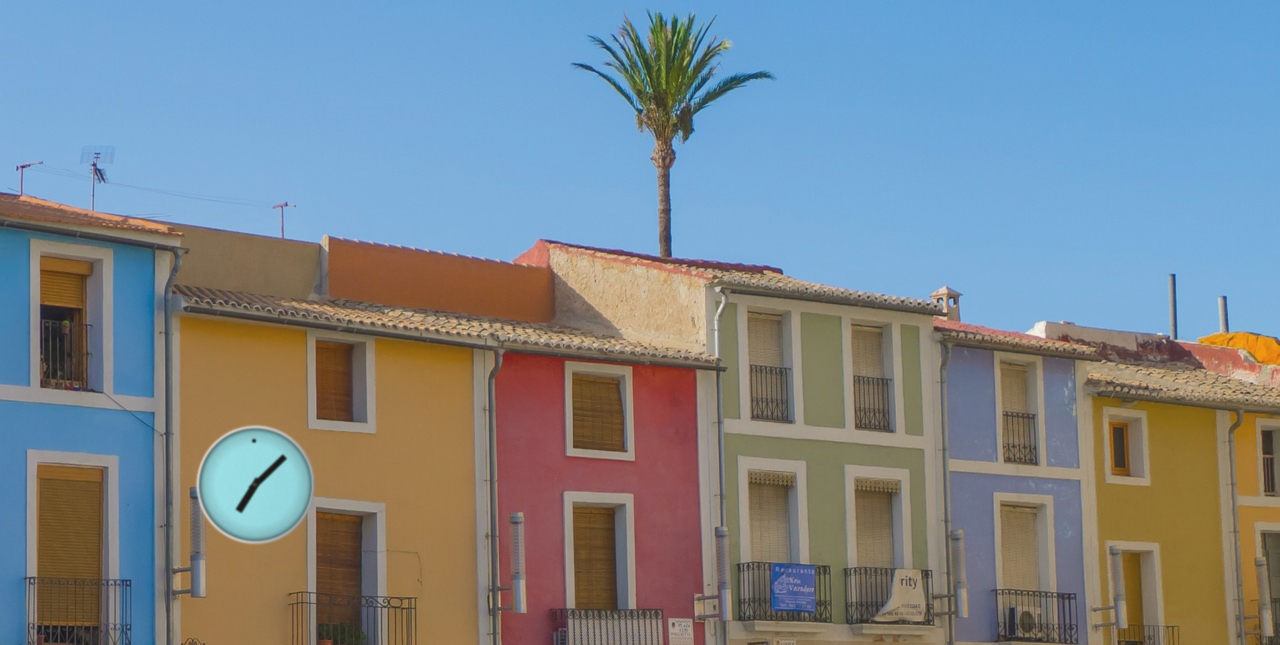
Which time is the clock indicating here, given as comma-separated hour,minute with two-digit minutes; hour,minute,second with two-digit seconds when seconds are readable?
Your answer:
7,08
